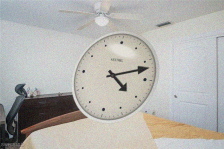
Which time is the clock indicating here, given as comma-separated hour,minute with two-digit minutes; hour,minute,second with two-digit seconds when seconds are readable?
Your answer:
4,12
